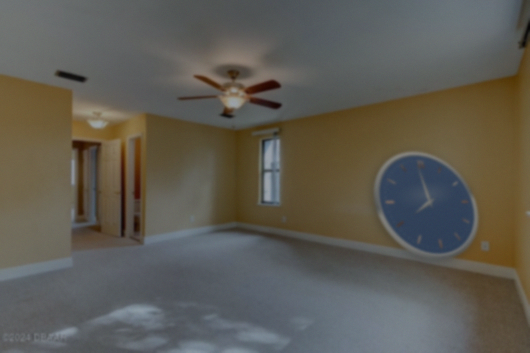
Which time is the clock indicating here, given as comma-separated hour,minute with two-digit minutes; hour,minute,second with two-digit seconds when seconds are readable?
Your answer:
7,59
